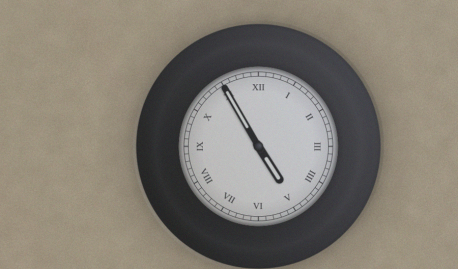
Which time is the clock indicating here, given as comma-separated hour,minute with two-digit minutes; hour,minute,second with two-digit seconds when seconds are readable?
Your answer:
4,55
